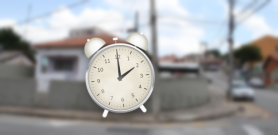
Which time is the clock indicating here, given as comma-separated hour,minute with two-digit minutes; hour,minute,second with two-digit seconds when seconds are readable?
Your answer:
2,00
